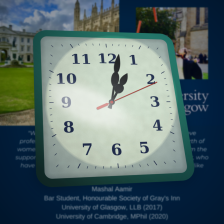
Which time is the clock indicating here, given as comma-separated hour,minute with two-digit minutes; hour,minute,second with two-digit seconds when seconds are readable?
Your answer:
1,02,11
